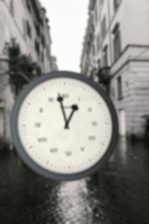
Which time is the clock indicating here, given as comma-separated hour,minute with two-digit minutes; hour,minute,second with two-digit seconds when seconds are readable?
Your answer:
12,58
